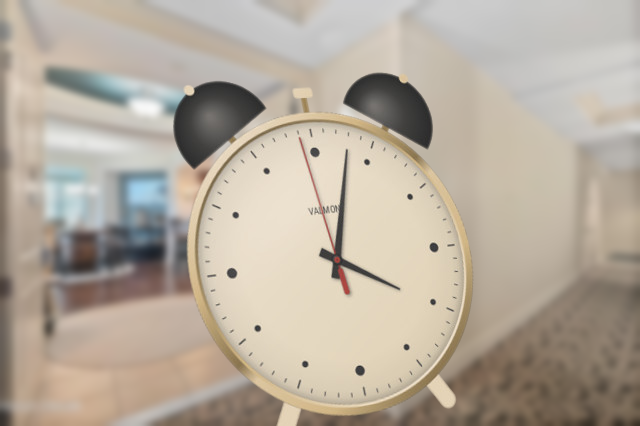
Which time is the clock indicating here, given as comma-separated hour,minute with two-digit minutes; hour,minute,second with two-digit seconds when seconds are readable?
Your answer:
4,02,59
